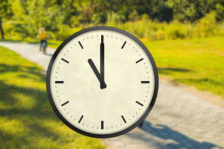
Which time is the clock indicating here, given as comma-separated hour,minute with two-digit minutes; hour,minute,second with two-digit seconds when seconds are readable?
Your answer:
11,00
